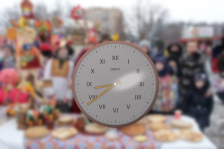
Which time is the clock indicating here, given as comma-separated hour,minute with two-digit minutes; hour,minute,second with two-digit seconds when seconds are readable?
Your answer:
8,39
